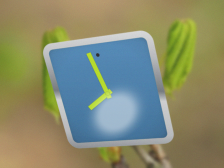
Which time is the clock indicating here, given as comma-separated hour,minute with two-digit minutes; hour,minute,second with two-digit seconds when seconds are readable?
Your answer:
7,58
